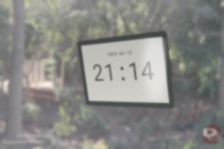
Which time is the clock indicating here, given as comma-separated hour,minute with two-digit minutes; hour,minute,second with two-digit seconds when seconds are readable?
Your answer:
21,14
